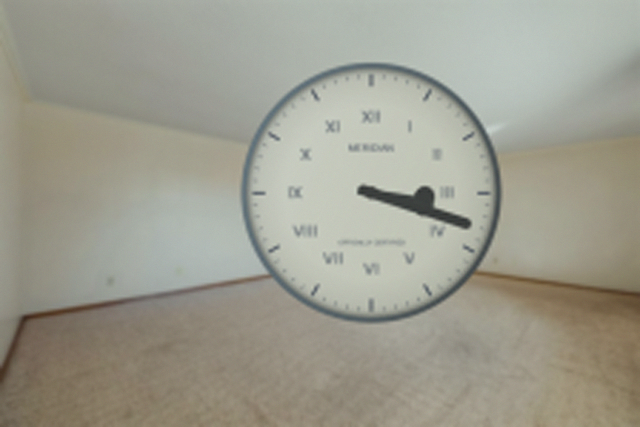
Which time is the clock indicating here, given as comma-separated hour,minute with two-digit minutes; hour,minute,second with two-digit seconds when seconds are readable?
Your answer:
3,18
